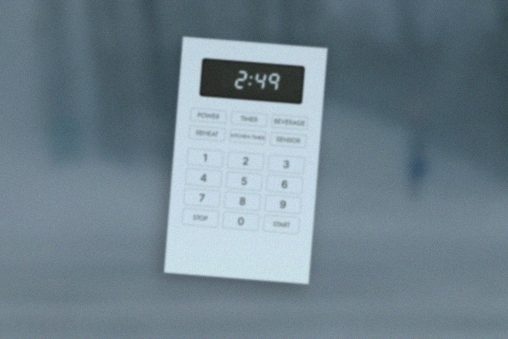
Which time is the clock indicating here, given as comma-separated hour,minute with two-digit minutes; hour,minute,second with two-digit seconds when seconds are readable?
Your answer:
2,49
